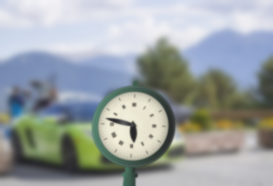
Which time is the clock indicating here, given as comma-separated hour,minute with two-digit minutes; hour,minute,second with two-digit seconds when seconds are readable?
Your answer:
5,47
